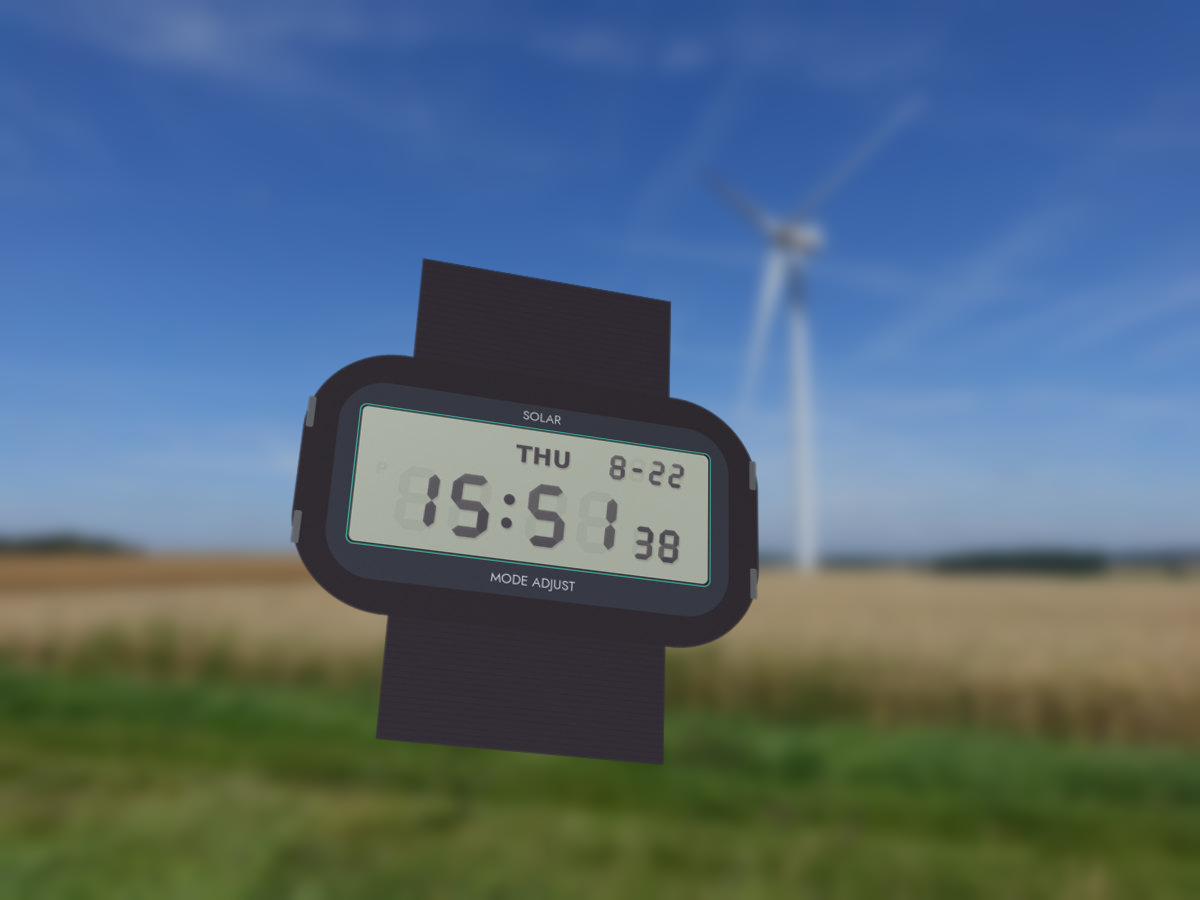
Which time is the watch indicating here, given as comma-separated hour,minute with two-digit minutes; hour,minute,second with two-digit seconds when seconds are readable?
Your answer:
15,51,38
